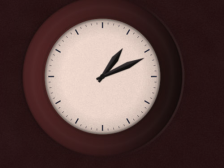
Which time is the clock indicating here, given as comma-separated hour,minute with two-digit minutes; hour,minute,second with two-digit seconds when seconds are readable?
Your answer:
1,11
